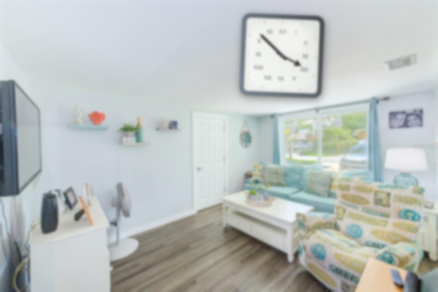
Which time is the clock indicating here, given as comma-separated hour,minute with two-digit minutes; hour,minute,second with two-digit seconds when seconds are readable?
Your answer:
3,52
